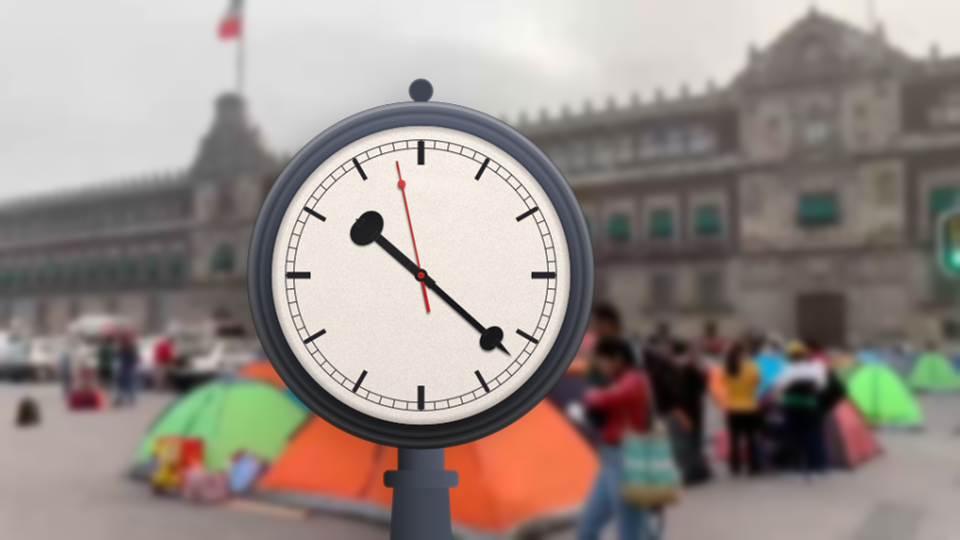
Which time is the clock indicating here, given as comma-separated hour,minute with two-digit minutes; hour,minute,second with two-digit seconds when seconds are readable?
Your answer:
10,21,58
